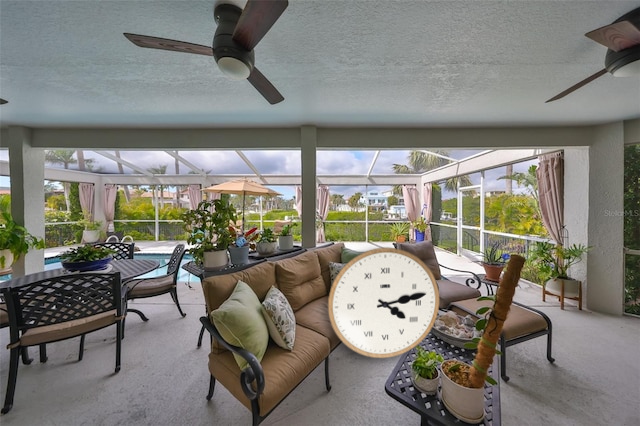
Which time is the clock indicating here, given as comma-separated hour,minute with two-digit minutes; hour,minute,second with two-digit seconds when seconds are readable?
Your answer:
4,13
